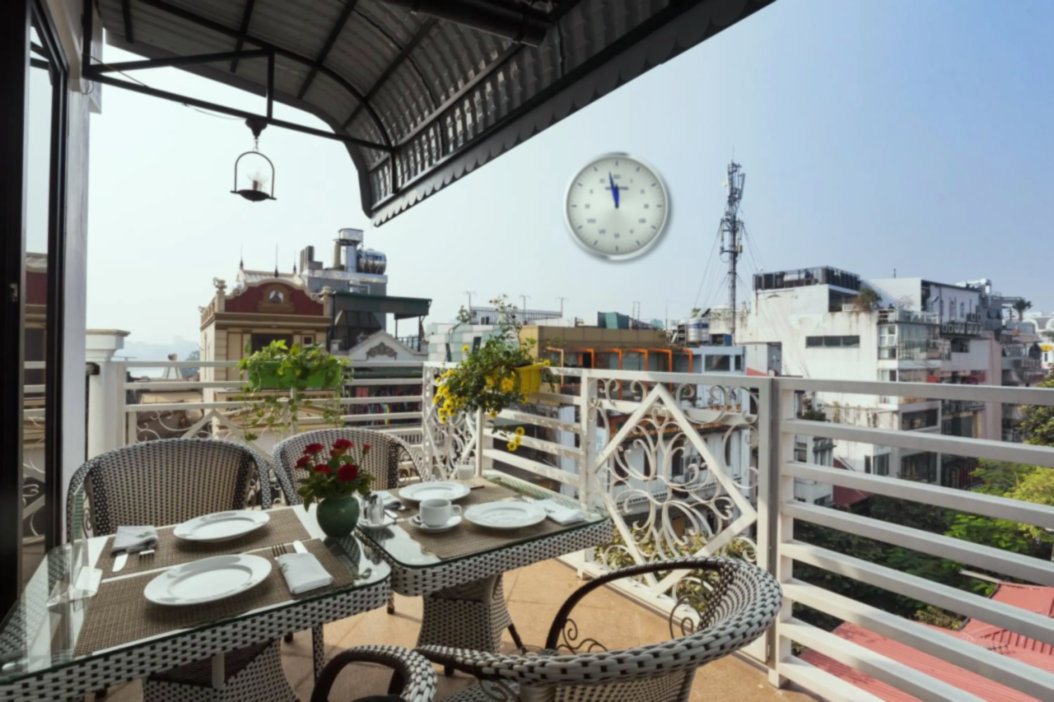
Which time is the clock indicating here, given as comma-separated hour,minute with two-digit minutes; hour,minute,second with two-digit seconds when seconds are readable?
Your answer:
11,58
